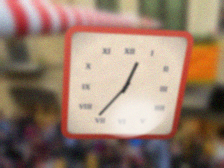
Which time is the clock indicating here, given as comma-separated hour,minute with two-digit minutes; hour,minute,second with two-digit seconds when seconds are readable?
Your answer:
12,36
